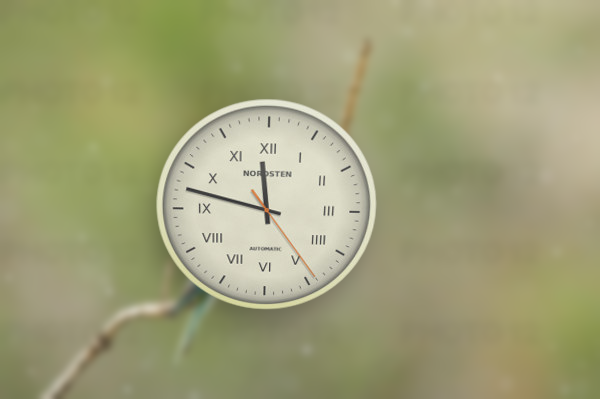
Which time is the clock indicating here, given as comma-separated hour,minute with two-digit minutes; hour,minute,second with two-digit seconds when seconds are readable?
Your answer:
11,47,24
